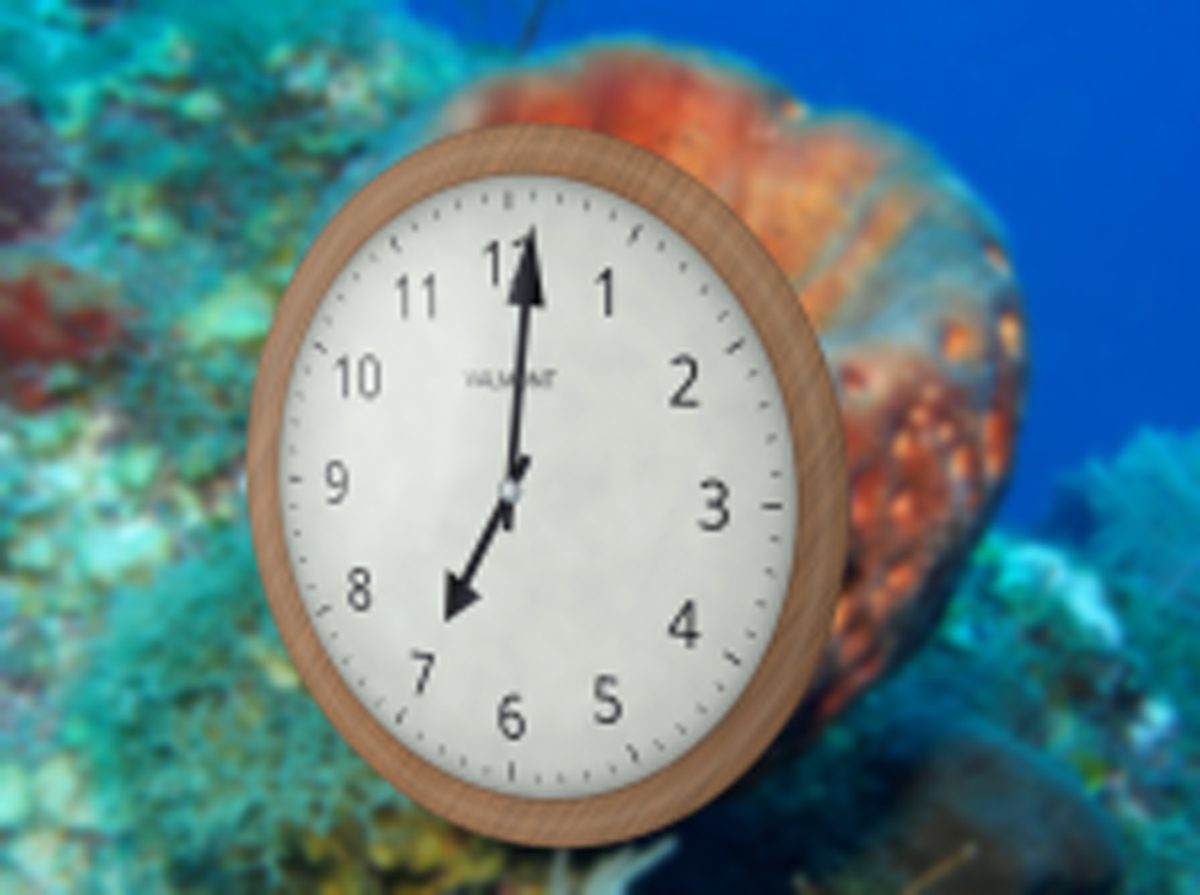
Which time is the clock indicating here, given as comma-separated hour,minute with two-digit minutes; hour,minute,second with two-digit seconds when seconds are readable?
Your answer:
7,01
